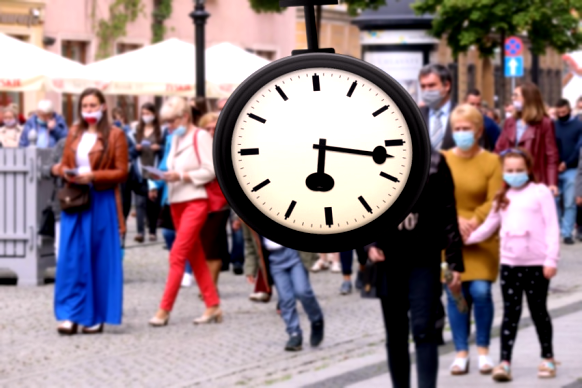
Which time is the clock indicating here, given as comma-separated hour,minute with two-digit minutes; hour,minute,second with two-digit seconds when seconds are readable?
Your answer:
6,17
